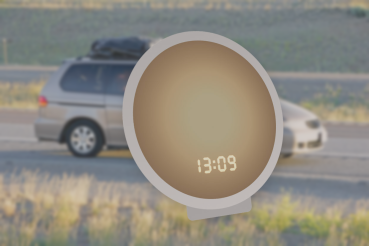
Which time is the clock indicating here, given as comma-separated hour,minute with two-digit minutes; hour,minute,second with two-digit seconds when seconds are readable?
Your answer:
13,09
